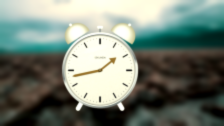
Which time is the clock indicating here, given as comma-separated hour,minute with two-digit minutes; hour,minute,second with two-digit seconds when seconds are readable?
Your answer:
1,43
